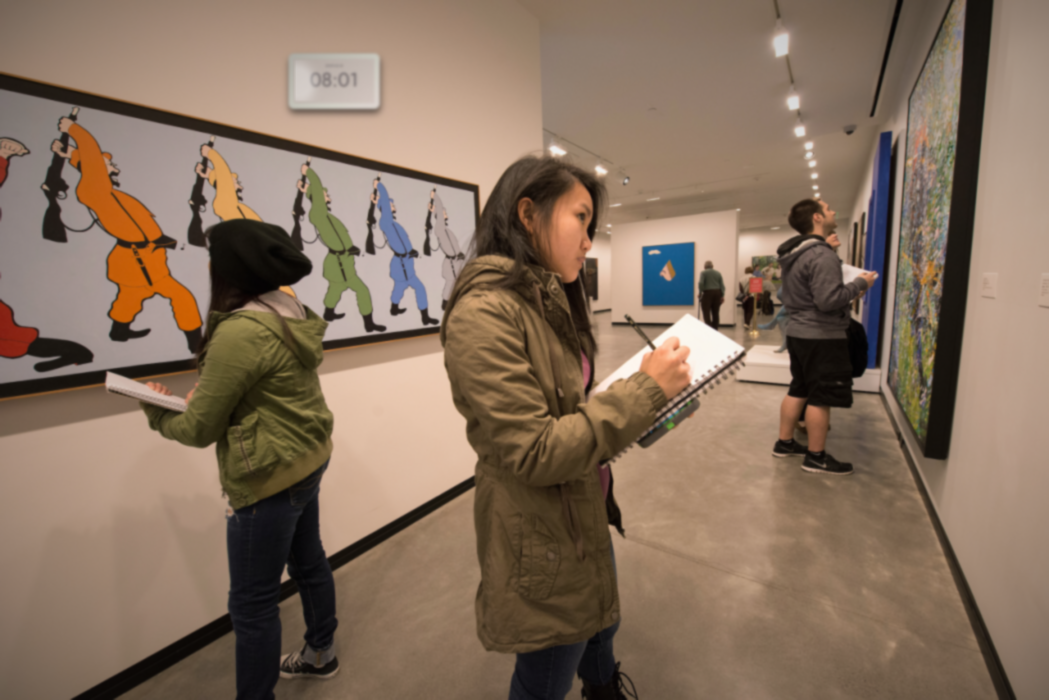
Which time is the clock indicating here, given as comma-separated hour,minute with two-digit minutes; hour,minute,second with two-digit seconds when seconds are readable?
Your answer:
8,01
